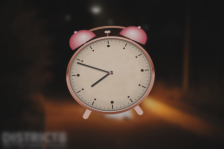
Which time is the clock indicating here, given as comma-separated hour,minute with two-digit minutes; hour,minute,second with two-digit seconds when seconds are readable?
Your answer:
7,49
